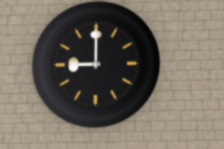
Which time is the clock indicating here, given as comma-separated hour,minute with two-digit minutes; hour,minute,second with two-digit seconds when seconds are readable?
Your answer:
9,00
